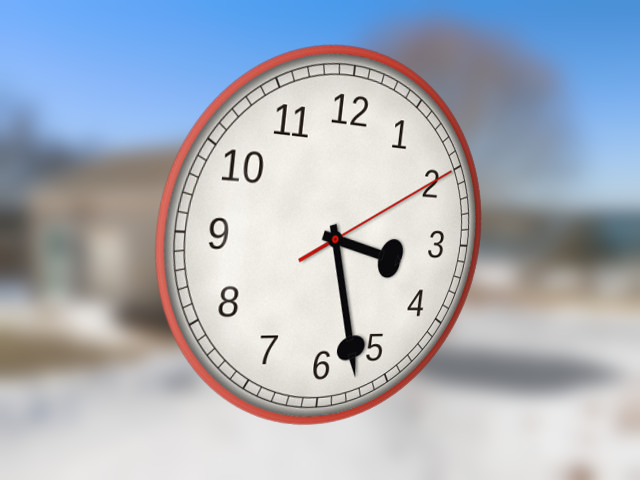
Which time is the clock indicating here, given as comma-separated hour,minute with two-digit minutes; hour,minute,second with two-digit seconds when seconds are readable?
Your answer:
3,27,10
